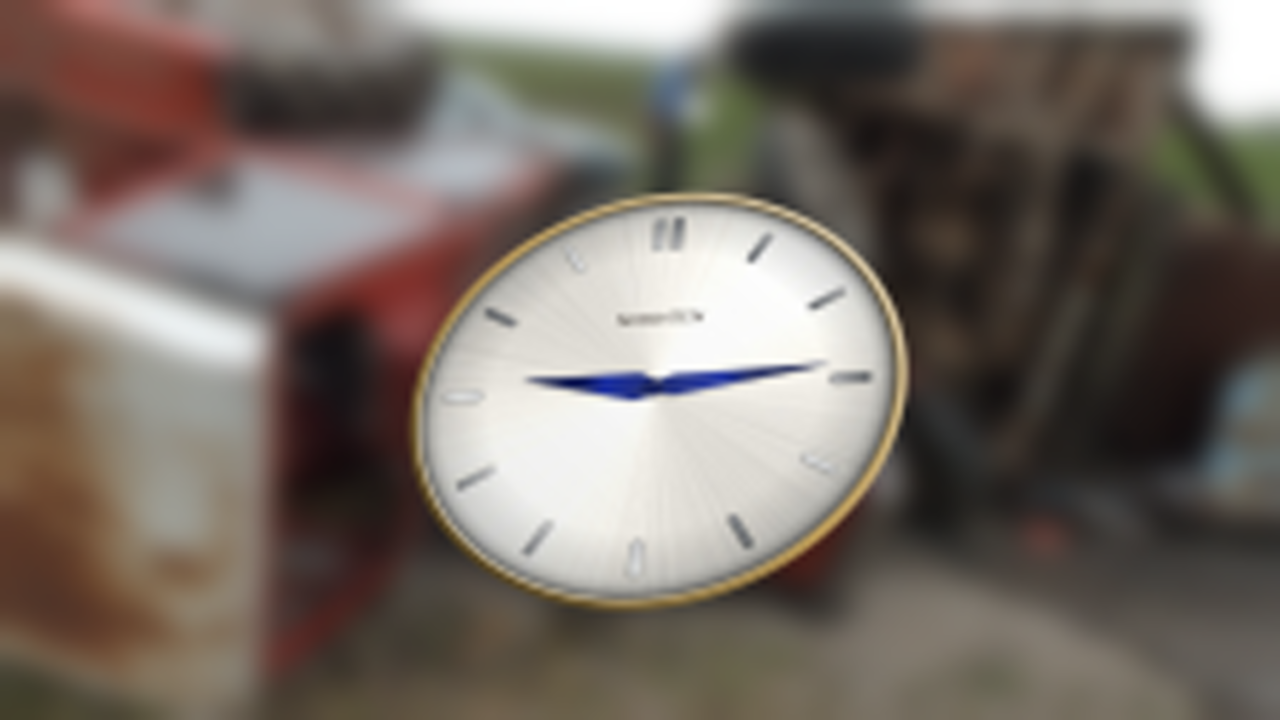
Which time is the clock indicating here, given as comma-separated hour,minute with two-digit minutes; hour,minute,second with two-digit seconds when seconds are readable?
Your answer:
9,14
